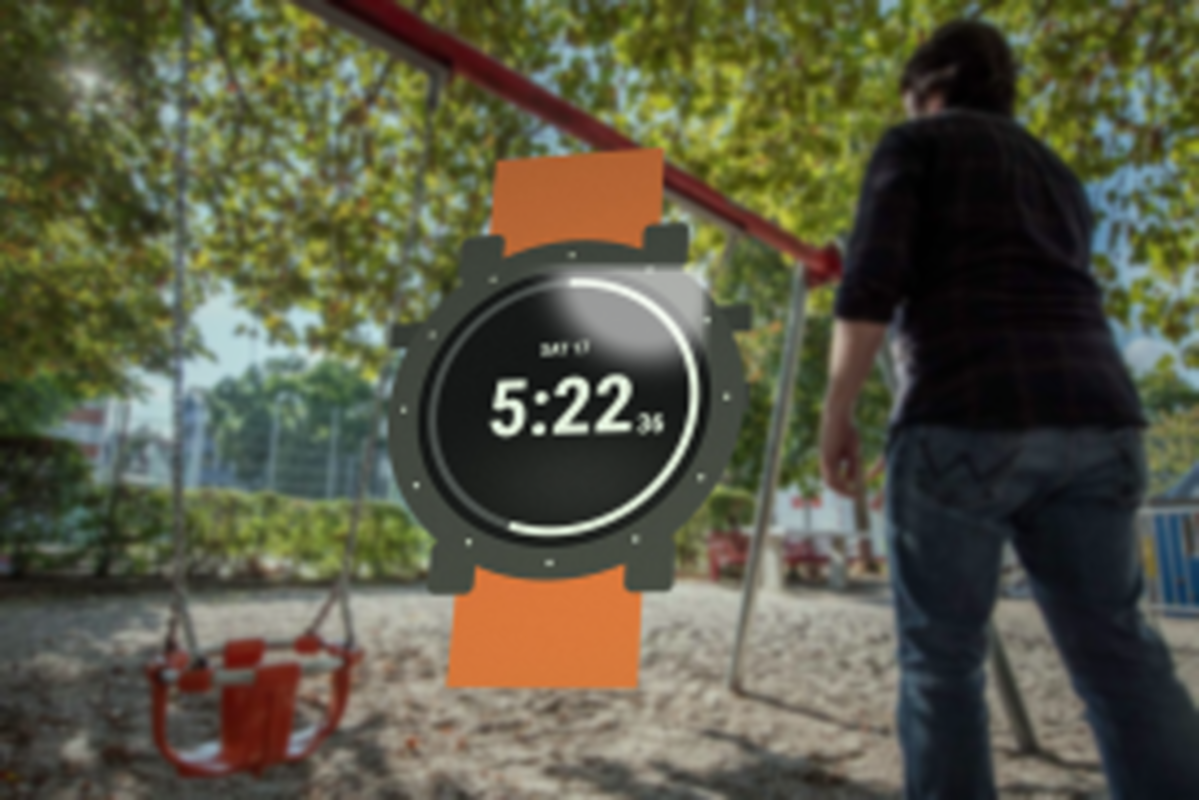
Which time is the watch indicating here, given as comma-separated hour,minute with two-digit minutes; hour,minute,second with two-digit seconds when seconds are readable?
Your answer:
5,22
